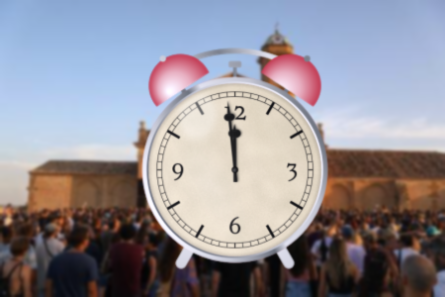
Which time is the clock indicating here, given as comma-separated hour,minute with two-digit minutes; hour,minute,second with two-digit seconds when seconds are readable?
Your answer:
11,59
